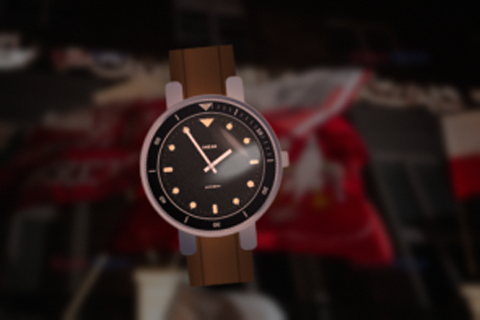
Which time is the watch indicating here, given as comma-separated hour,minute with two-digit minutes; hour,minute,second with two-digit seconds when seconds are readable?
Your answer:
1,55
